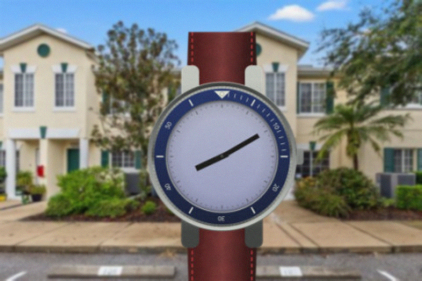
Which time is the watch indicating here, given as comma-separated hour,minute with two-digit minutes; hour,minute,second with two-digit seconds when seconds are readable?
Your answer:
8,10
